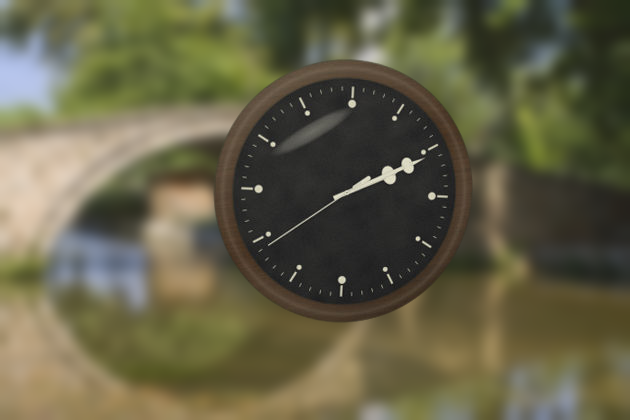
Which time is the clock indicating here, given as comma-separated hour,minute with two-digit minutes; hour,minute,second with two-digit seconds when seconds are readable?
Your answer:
2,10,39
